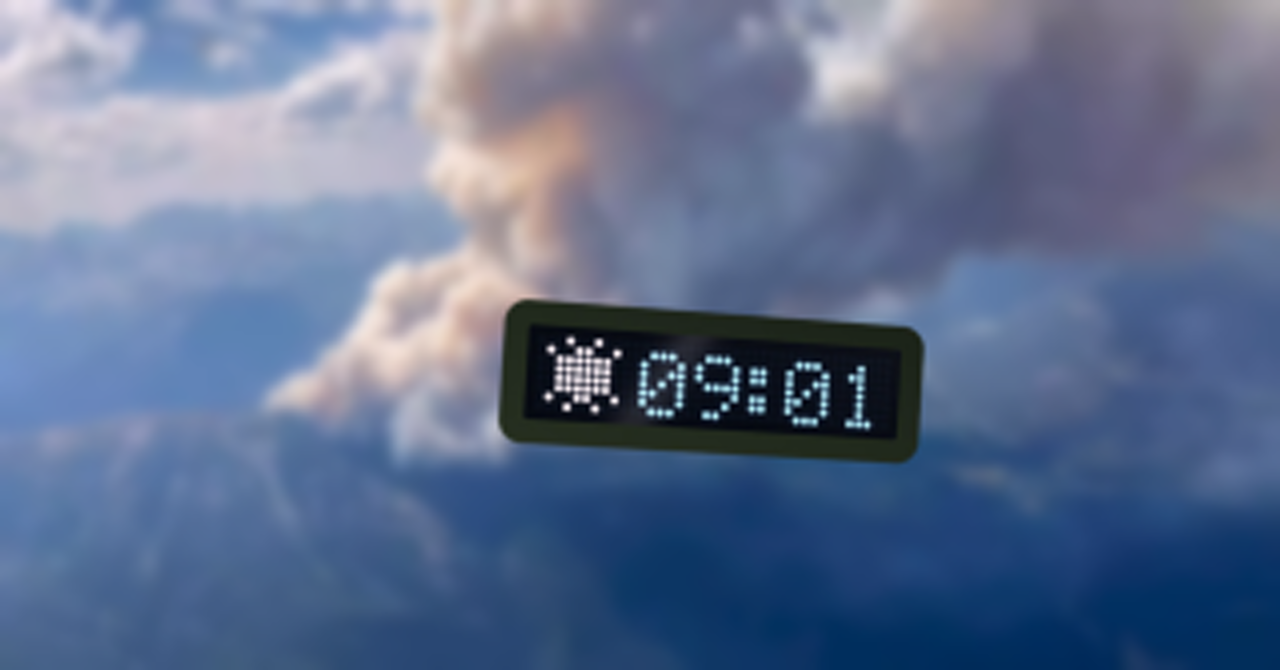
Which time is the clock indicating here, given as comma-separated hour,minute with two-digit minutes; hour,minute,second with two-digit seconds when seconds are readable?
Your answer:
9,01
